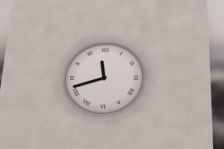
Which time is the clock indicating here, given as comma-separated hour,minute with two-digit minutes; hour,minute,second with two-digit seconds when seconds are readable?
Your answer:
11,42
